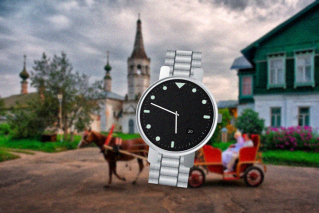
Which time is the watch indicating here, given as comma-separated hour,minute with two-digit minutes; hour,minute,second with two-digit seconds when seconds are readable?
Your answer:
5,48
